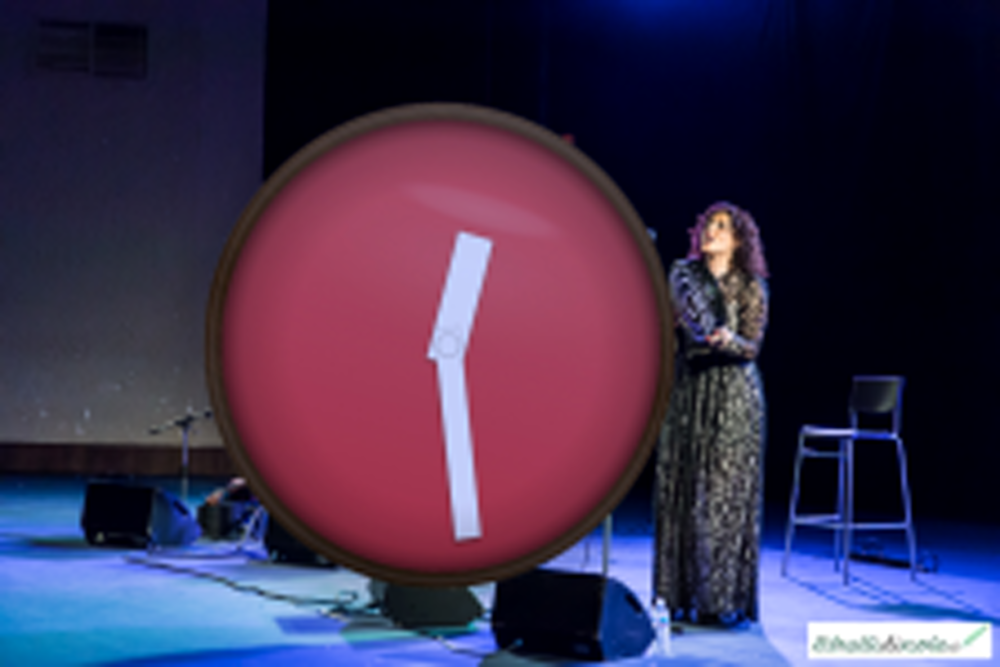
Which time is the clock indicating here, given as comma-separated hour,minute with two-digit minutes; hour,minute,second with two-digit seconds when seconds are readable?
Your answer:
12,29
